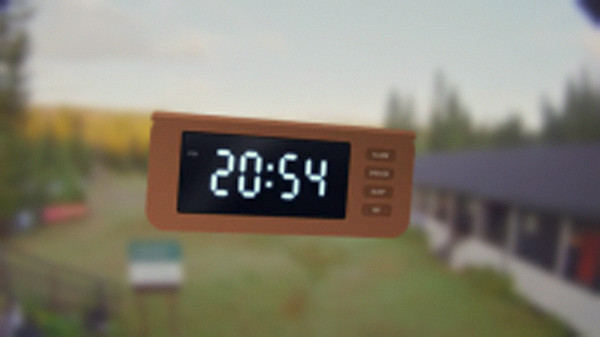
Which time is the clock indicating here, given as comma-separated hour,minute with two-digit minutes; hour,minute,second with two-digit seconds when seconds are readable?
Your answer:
20,54
